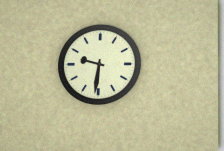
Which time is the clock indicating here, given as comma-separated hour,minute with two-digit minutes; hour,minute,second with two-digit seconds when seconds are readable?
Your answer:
9,31
